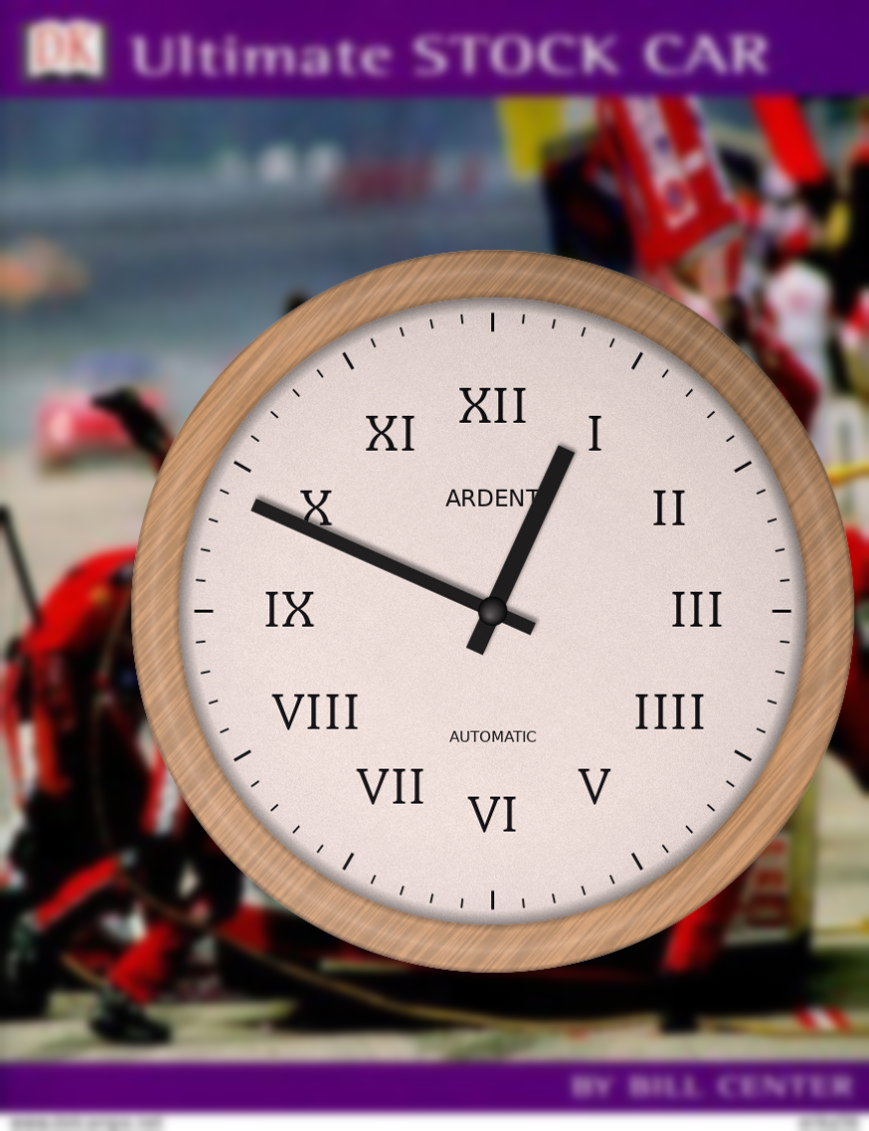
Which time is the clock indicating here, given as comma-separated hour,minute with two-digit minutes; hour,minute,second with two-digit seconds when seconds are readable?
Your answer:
12,49
